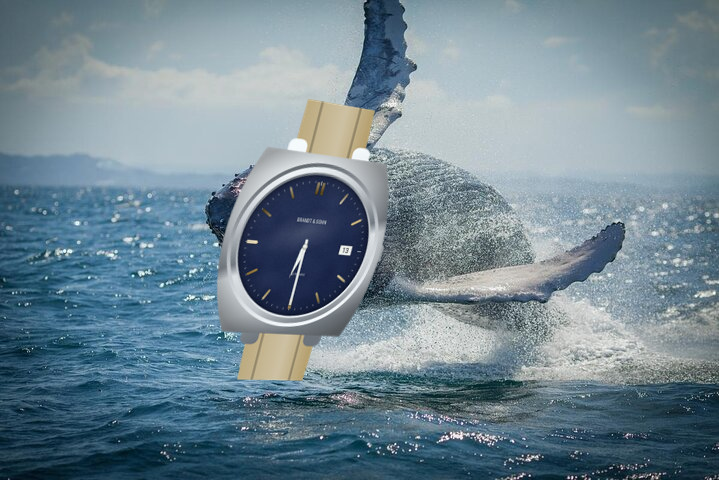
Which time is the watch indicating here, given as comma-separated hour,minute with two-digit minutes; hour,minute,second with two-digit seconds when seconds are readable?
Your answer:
6,30
